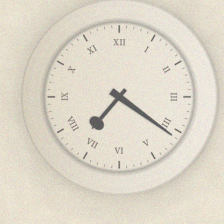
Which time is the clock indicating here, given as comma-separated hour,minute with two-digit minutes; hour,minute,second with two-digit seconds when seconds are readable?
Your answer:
7,21
